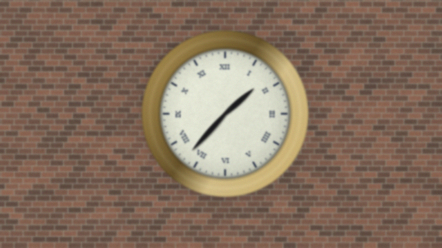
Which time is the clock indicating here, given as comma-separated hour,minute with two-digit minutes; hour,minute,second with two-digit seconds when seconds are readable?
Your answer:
1,37
